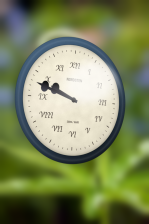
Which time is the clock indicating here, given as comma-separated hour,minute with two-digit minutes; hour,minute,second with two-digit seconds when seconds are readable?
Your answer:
9,48
